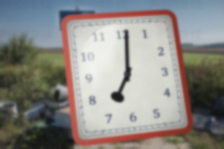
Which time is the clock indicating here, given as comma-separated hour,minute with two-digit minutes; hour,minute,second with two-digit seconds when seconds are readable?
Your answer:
7,01
